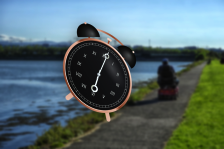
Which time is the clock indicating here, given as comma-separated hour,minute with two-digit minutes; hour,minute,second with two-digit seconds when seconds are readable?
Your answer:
6,01
